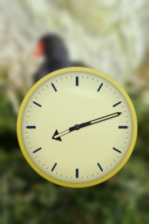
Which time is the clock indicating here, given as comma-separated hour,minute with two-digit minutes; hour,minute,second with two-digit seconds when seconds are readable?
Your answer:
8,12
